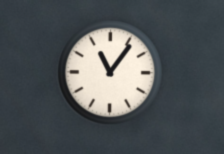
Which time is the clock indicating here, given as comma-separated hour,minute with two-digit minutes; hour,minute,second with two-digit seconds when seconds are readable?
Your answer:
11,06
